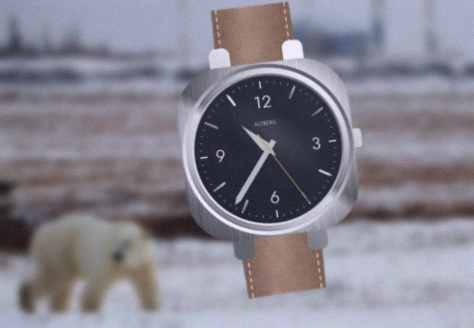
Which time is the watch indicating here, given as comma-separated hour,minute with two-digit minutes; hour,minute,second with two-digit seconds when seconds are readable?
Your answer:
10,36,25
